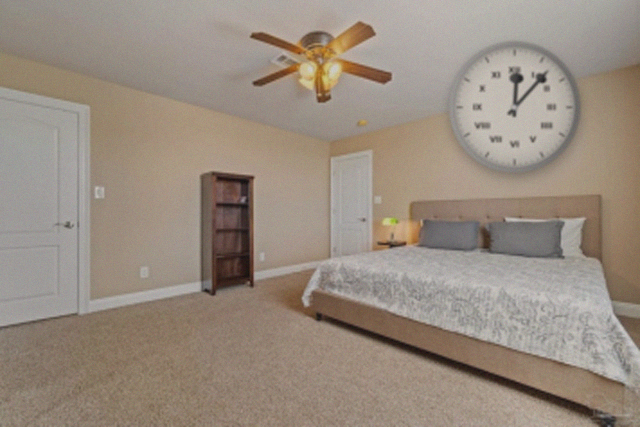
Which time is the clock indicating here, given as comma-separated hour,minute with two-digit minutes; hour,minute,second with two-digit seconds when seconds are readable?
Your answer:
12,07
